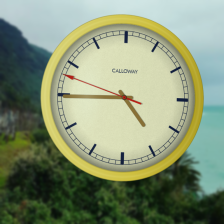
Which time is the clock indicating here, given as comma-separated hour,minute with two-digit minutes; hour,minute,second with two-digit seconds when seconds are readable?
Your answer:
4,44,48
